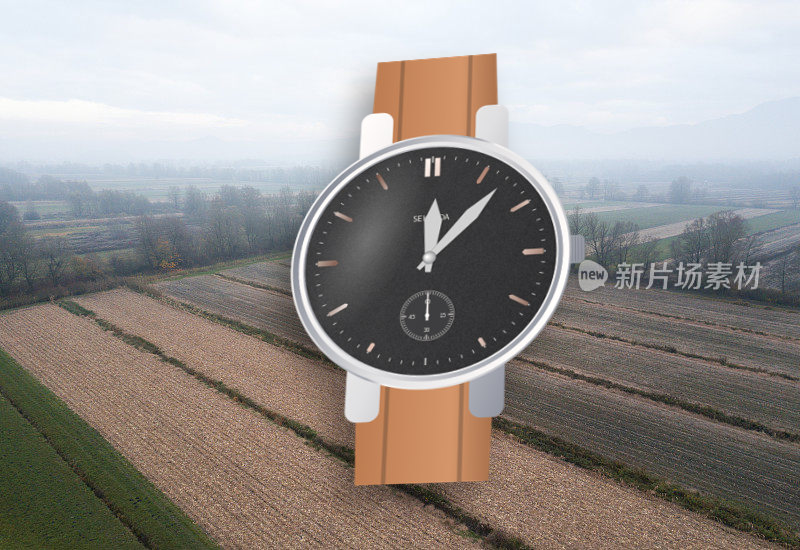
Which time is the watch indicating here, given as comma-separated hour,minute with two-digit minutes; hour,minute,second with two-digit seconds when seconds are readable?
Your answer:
12,07
